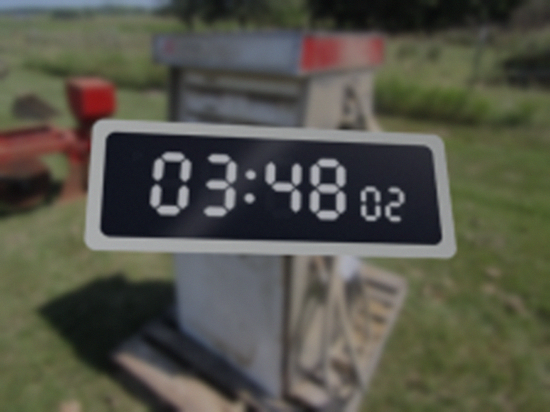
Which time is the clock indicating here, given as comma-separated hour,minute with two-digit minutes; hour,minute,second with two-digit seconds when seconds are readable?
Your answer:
3,48,02
